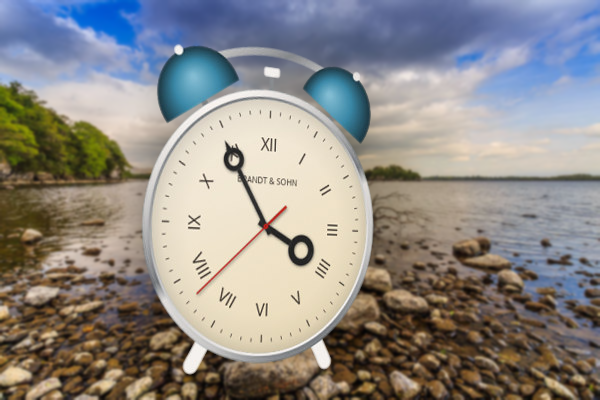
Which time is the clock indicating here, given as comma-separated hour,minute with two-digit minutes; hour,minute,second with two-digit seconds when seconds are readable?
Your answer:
3,54,38
